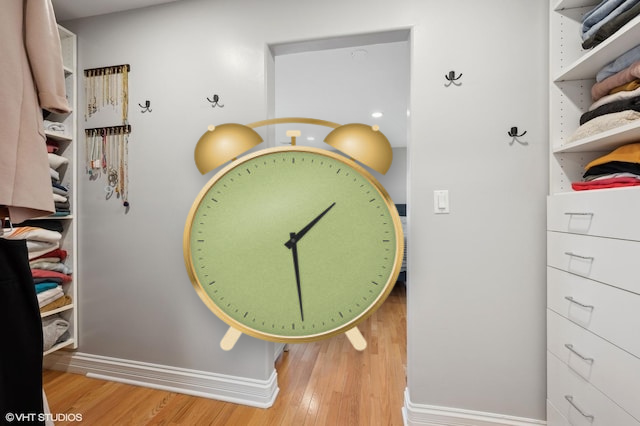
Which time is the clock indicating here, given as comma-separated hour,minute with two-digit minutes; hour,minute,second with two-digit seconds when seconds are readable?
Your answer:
1,29
